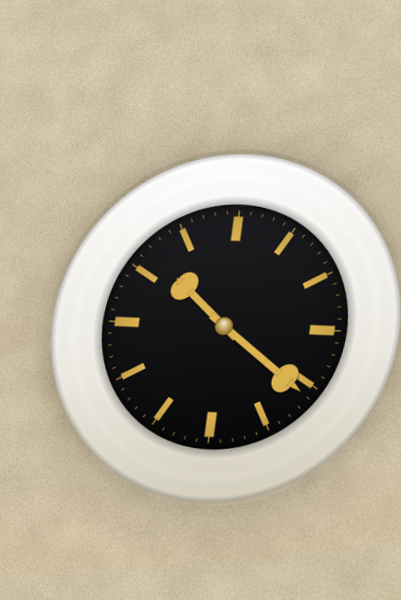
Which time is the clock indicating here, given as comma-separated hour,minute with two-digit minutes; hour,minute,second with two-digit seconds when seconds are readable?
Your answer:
10,21
